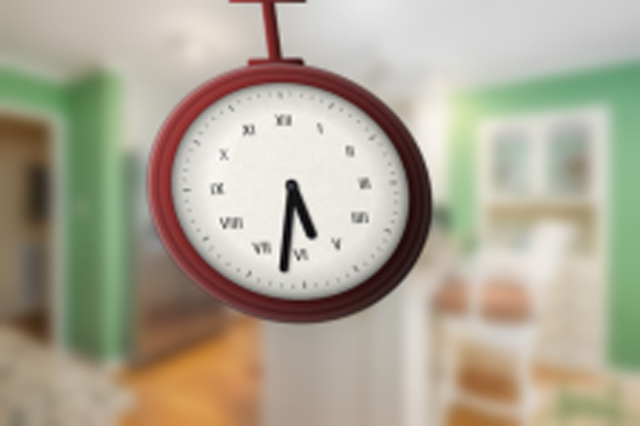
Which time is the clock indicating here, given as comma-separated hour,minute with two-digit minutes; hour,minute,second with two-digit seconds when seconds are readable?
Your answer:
5,32
